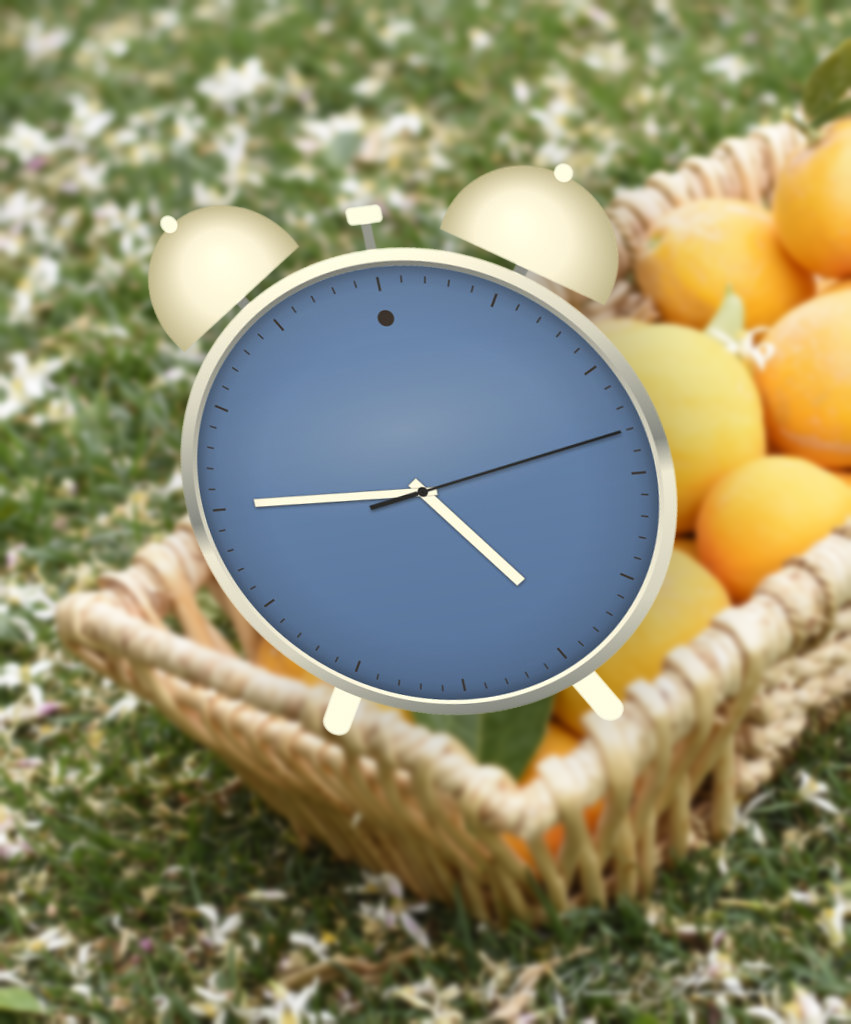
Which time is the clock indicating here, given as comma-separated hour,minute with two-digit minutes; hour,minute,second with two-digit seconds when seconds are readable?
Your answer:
4,45,13
